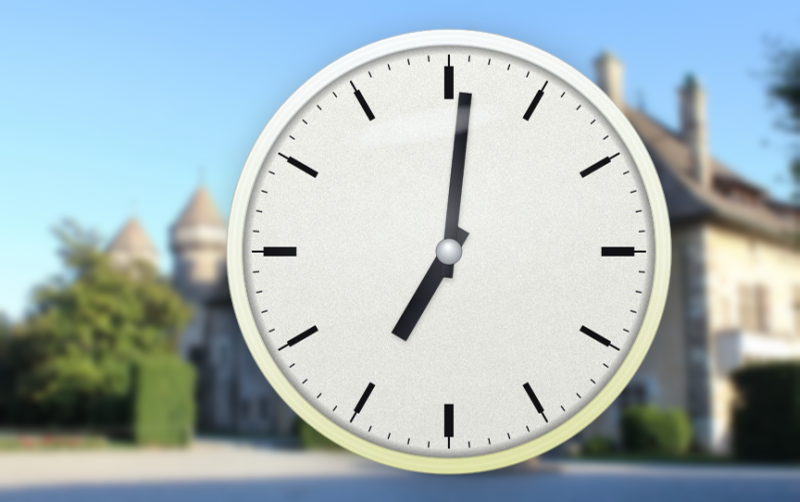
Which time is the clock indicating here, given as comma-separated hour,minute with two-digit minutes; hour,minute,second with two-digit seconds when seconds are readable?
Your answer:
7,01
